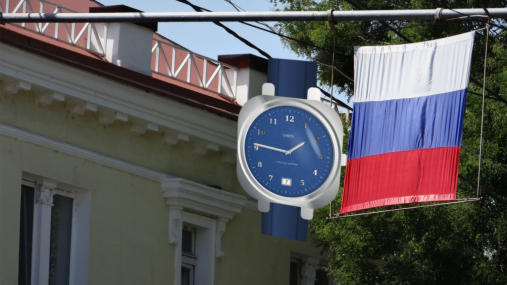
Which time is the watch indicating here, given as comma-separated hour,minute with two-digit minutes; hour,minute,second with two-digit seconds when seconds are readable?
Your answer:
1,46
